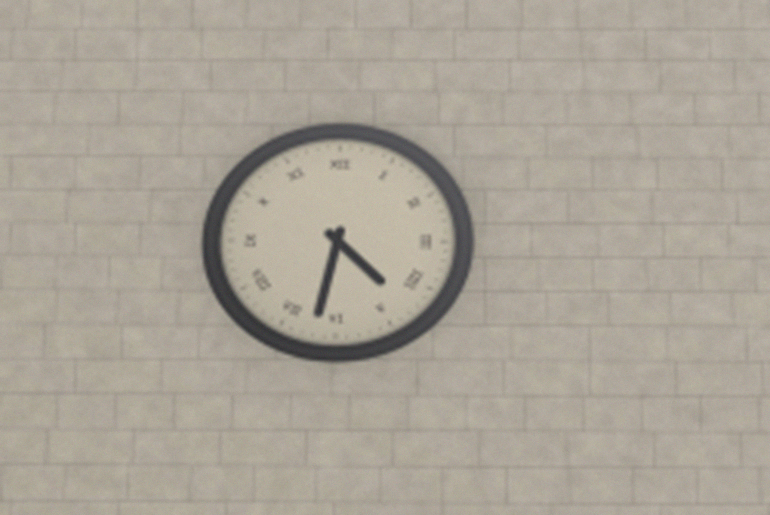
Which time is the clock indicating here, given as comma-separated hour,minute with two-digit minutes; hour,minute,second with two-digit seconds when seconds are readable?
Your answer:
4,32
